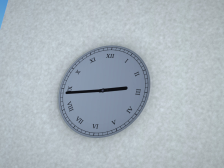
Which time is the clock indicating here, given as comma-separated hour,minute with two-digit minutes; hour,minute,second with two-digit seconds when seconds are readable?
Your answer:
2,44
